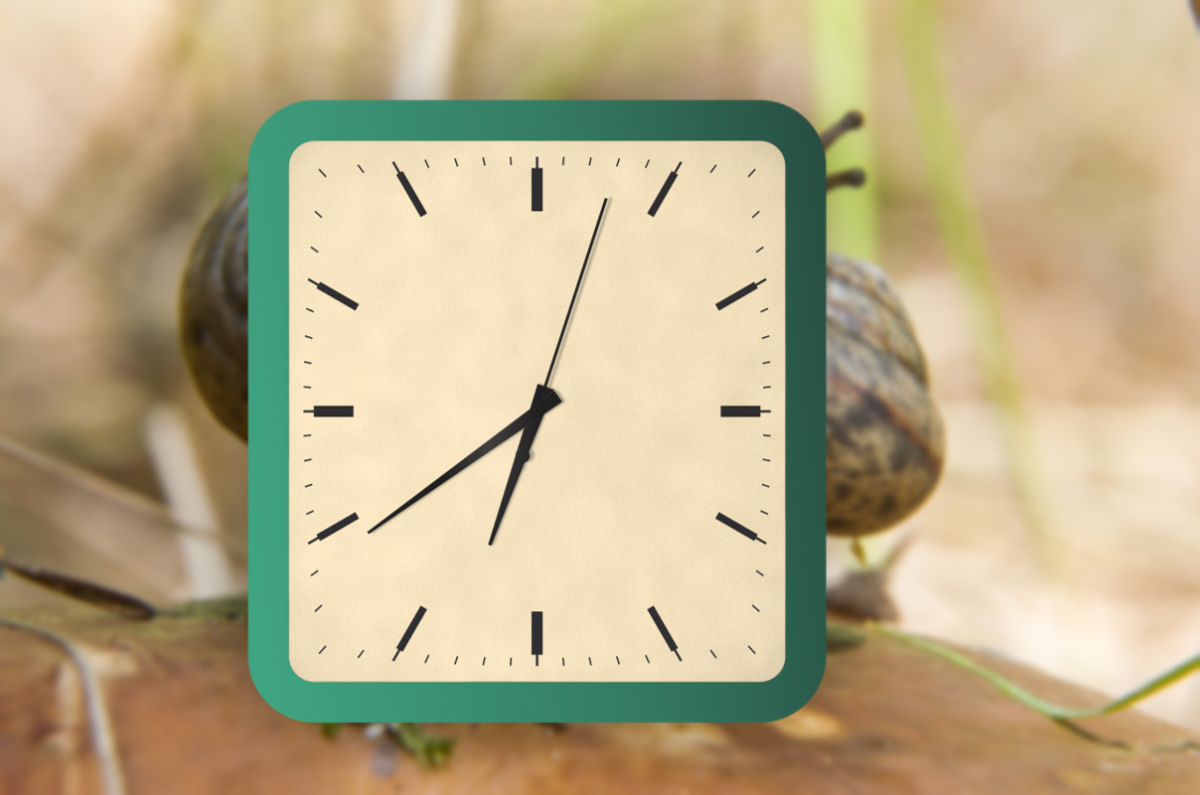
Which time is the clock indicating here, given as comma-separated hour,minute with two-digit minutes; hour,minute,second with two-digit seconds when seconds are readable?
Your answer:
6,39,03
